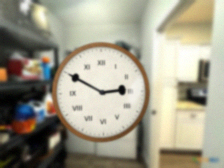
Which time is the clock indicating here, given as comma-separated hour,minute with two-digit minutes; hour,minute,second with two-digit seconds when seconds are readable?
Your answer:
2,50
